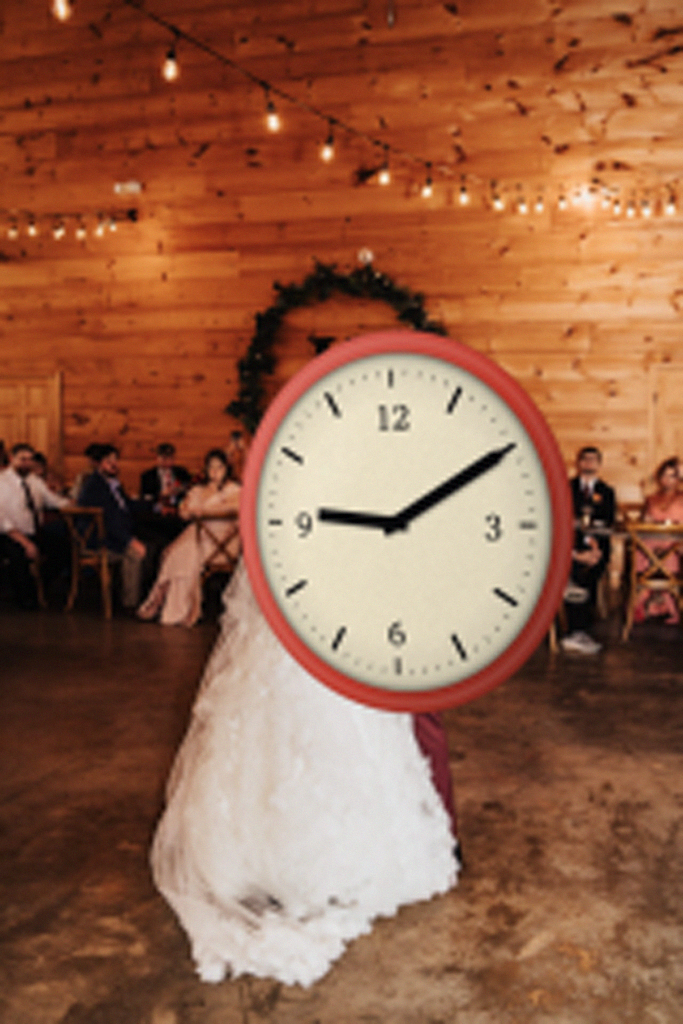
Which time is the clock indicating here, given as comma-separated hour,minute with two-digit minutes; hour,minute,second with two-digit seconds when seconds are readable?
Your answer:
9,10
